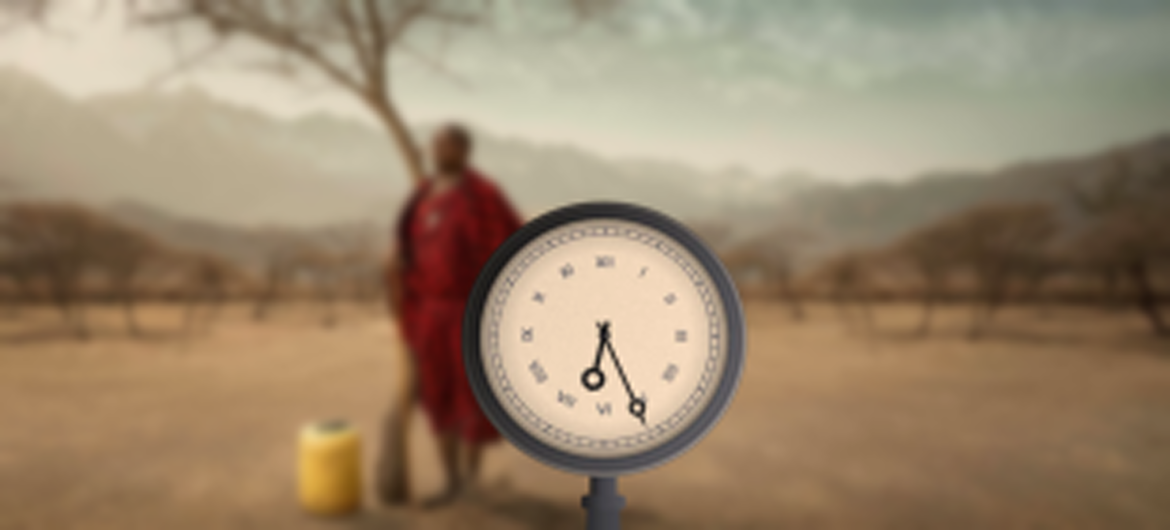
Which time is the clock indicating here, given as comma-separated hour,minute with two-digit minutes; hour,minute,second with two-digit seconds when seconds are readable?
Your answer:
6,26
